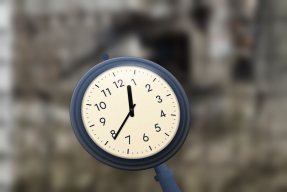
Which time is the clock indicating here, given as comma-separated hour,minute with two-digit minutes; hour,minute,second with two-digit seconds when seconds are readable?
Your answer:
12,39
